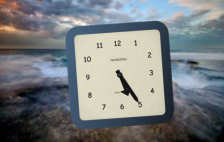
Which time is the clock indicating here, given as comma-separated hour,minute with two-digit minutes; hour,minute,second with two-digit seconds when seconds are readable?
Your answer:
5,25
